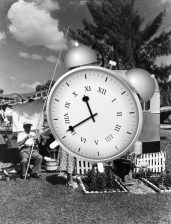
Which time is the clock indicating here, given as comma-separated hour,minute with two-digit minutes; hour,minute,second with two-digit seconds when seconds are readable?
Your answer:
10,36
